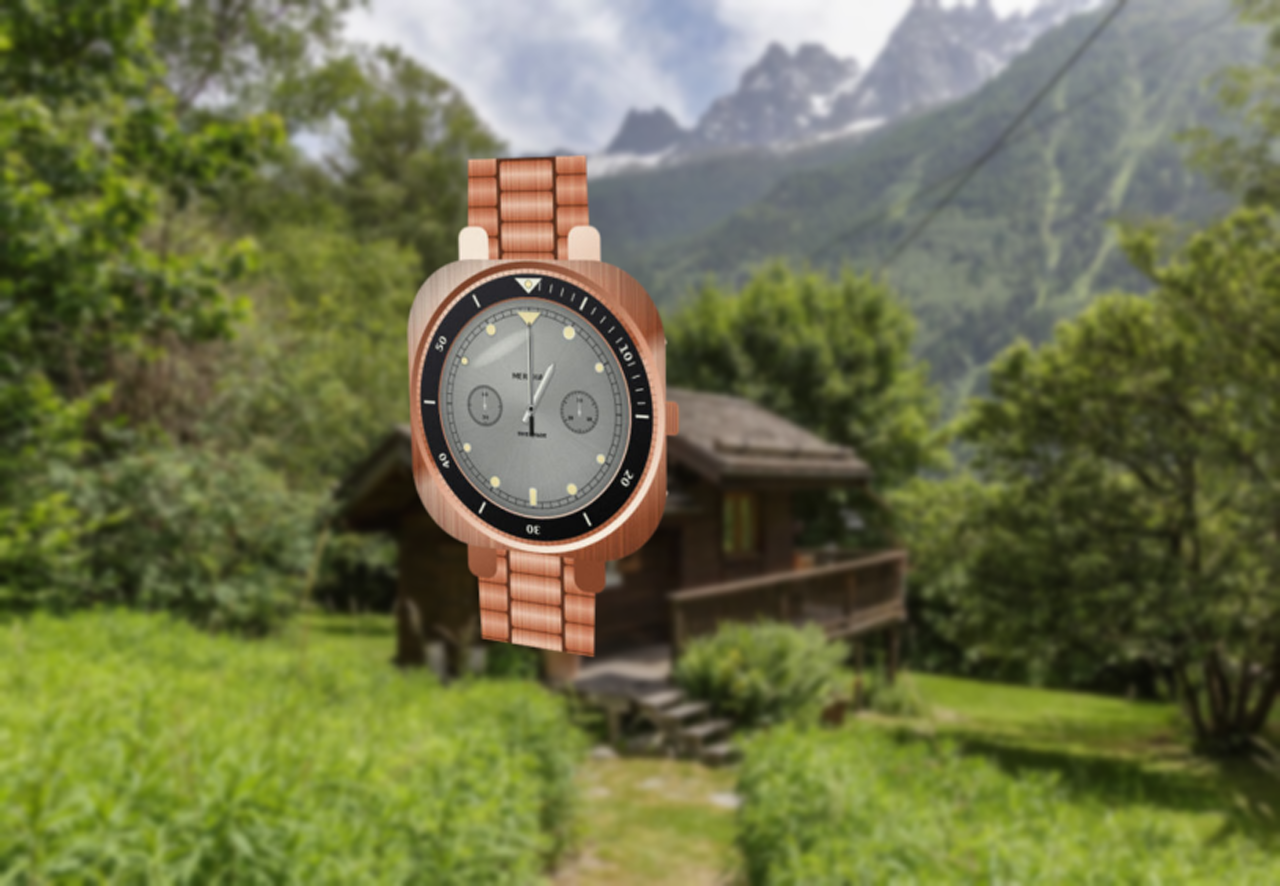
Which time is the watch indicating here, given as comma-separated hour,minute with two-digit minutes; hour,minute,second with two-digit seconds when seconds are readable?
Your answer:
1,00
